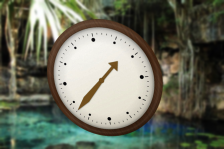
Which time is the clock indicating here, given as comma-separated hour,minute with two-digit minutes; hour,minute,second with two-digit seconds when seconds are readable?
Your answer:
1,38
